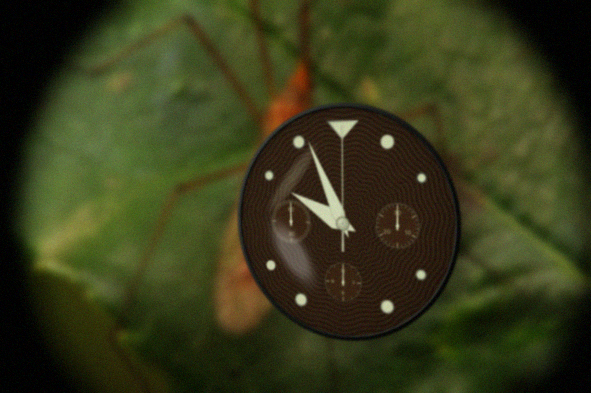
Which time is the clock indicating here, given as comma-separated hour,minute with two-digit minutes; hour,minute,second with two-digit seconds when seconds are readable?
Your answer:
9,56
